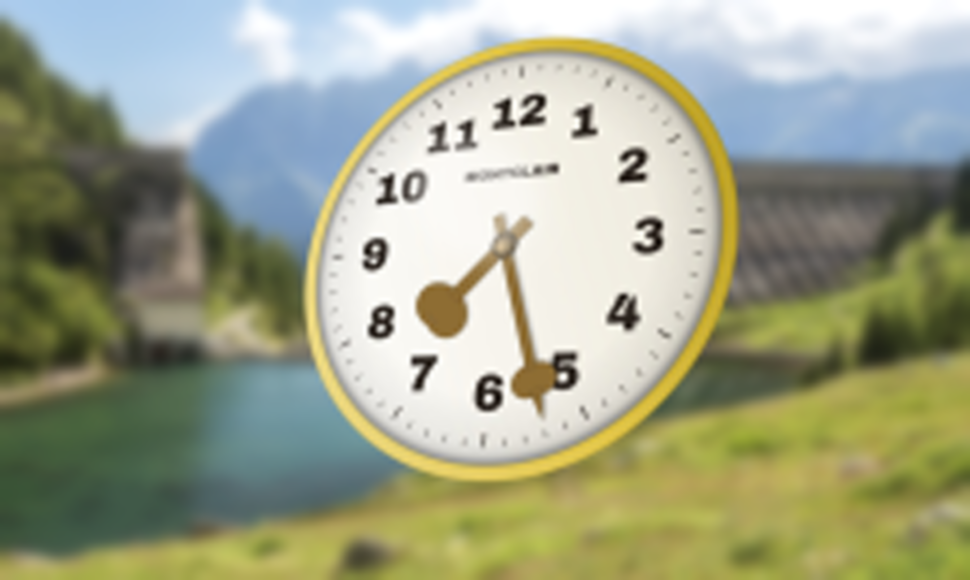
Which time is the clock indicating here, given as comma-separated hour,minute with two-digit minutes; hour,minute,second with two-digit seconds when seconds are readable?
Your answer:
7,27
